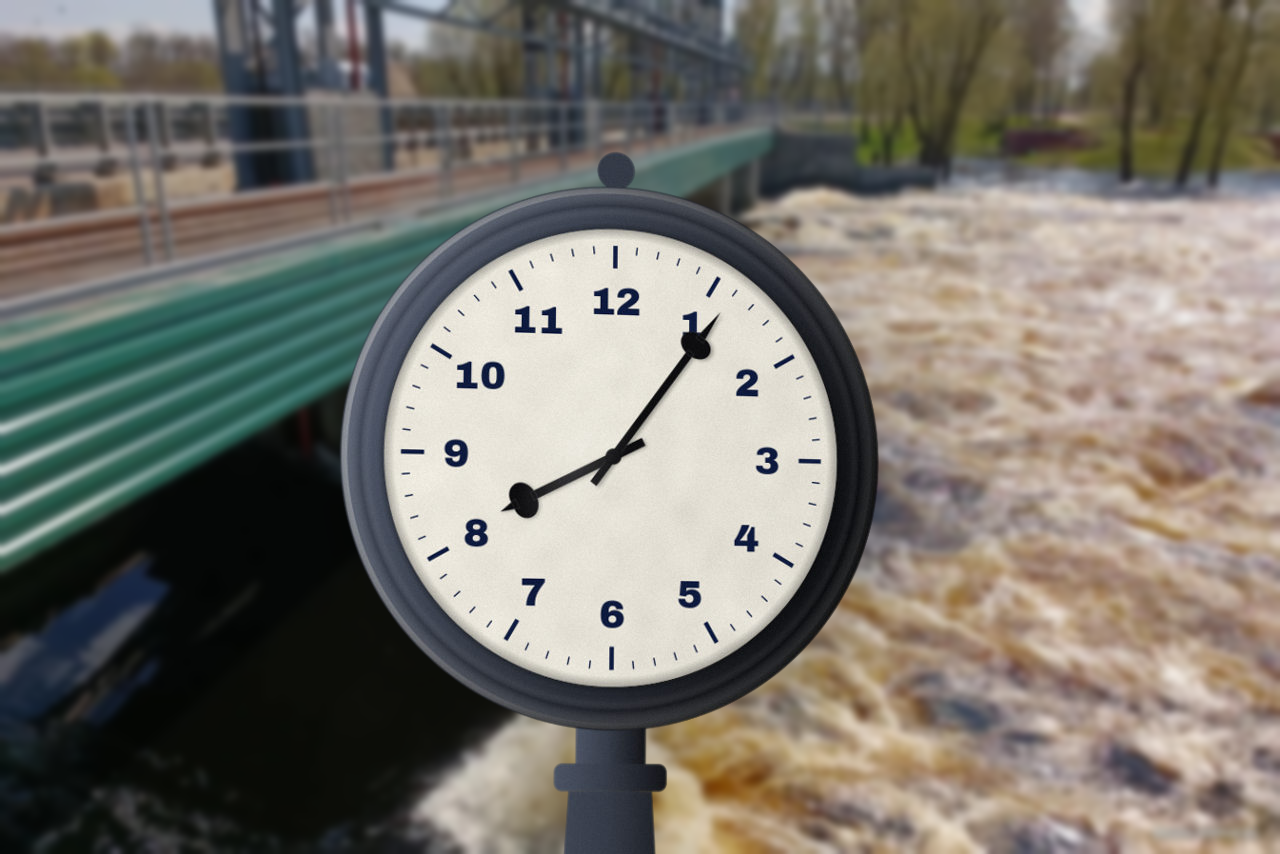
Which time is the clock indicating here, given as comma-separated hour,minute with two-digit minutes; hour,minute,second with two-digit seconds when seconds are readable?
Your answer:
8,06
